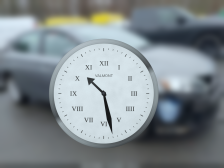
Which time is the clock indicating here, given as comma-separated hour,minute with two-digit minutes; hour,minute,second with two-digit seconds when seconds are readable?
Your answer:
10,28
